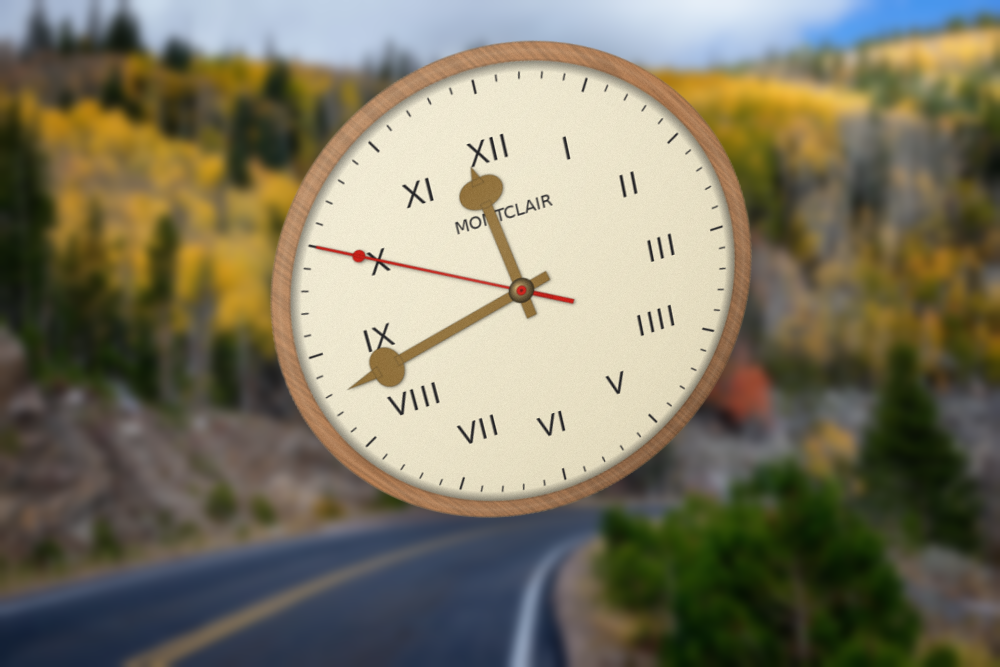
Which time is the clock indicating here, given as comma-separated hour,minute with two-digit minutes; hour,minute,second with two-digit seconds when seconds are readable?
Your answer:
11,42,50
